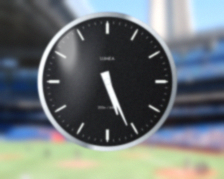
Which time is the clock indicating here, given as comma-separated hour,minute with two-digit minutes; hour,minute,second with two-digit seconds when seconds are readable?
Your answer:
5,26
